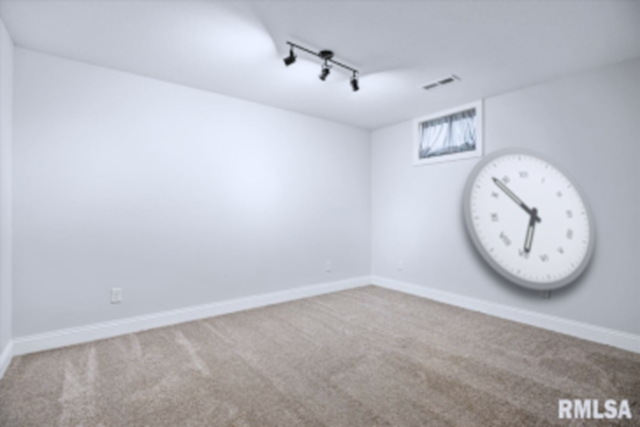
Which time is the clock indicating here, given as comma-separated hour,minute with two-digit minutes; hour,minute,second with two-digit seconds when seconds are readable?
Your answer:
6,53
